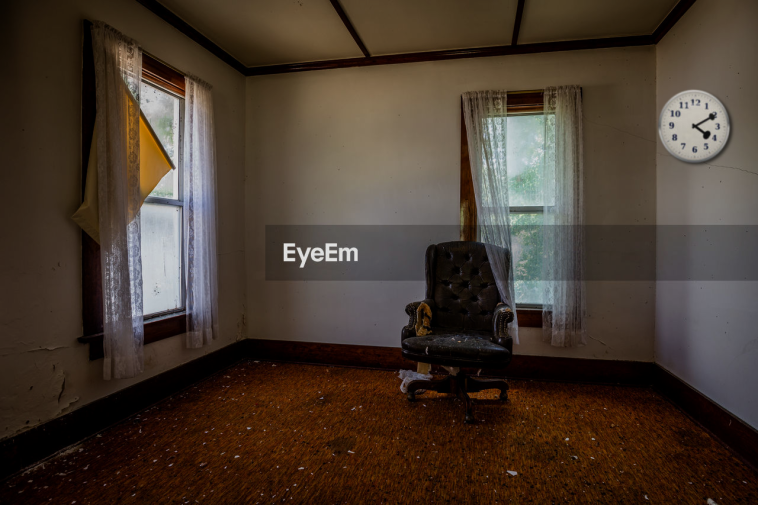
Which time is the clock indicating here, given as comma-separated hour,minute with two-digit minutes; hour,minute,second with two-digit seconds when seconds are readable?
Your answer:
4,10
